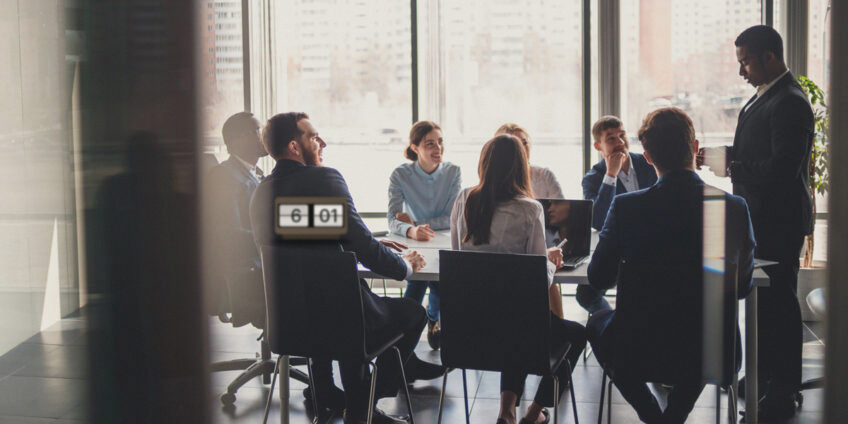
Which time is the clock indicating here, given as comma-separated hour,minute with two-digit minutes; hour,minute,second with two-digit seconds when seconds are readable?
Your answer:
6,01
